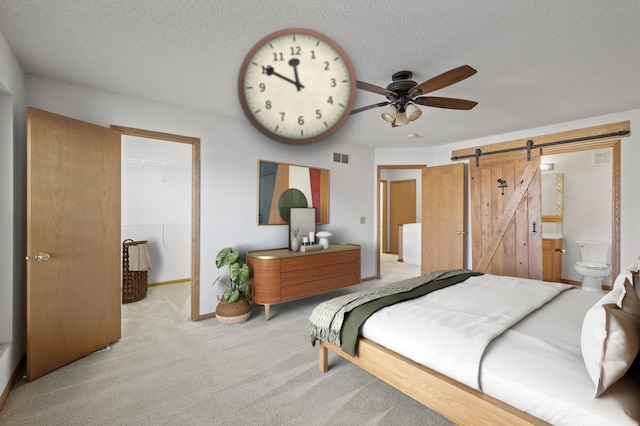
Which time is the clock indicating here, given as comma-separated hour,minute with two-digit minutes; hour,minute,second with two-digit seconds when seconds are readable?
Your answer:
11,50
